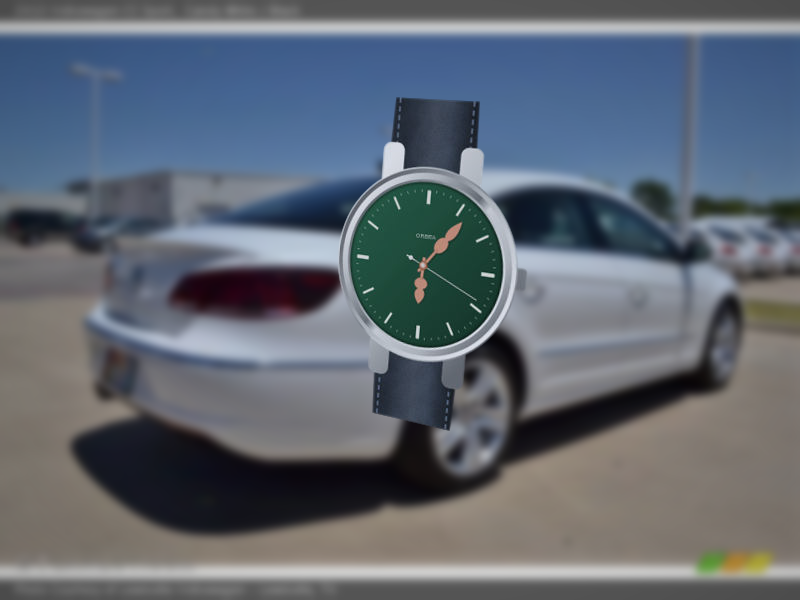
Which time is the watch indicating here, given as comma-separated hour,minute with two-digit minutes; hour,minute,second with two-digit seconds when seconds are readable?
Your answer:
6,06,19
